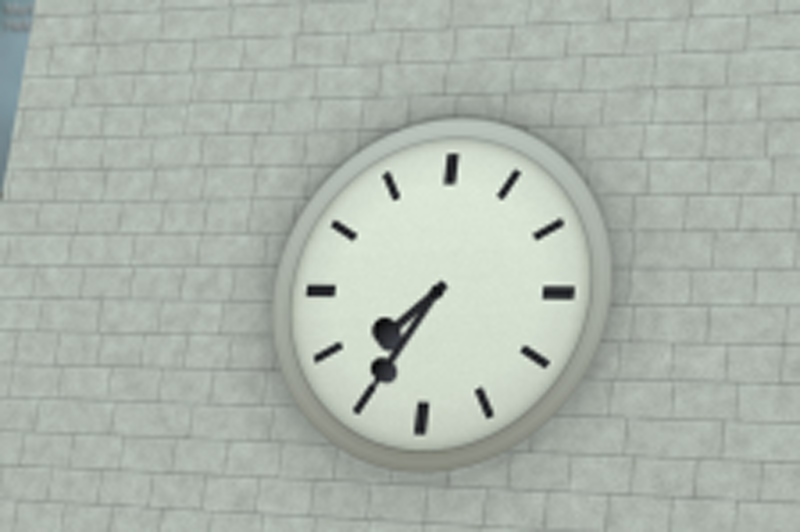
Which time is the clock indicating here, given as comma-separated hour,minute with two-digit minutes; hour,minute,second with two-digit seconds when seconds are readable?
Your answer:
7,35
